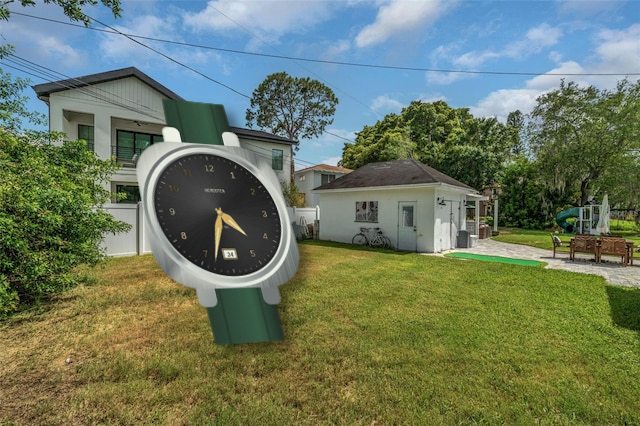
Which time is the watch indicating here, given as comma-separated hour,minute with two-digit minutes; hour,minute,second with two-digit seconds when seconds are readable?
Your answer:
4,33
